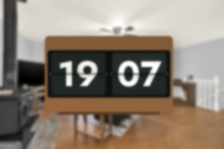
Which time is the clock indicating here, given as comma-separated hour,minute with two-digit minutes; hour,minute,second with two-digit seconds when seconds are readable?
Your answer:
19,07
